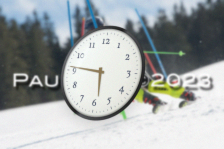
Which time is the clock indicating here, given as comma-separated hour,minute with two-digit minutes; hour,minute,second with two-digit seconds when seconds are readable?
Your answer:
5,46
